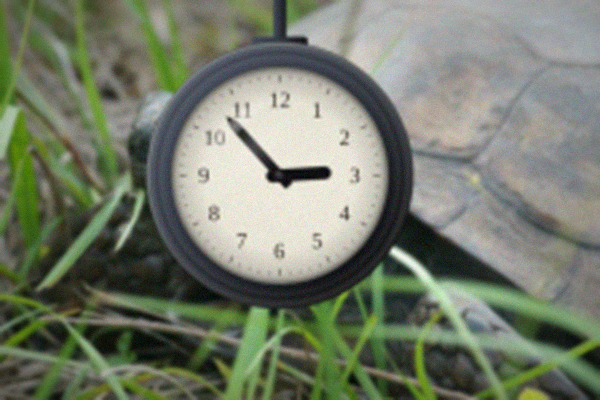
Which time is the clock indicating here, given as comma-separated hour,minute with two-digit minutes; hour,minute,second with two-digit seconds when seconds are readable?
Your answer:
2,53
